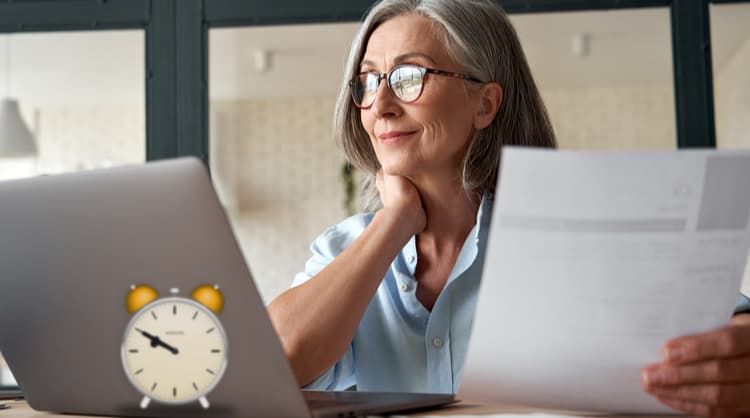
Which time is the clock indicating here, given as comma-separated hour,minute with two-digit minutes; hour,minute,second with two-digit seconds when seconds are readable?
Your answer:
9,50
